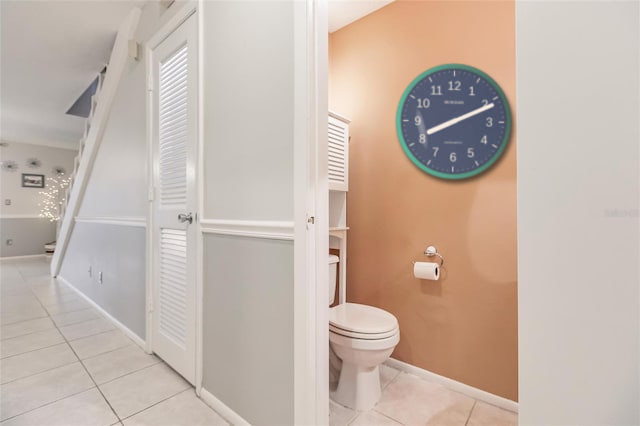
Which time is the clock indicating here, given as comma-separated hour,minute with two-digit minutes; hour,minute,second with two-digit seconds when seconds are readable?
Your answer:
8,11
